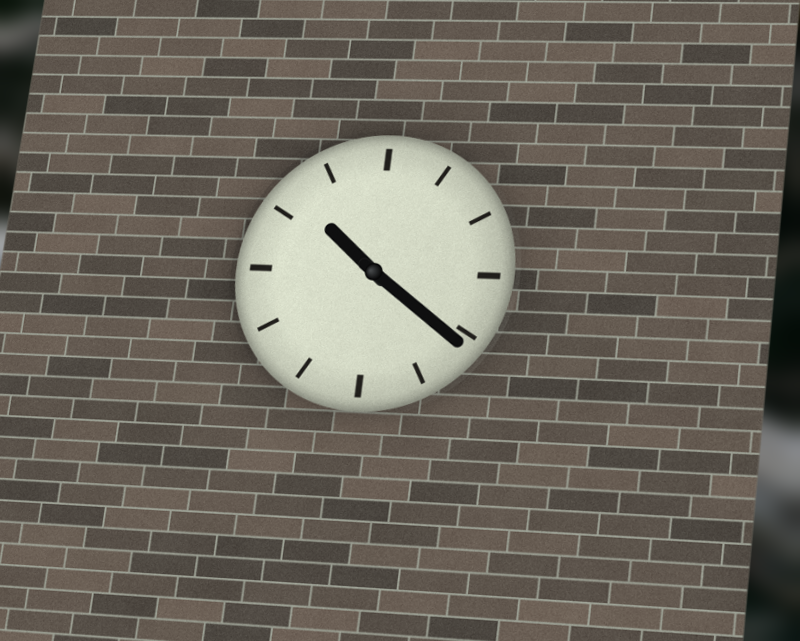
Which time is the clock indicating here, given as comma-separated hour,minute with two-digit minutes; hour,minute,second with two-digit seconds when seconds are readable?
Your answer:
10,21
